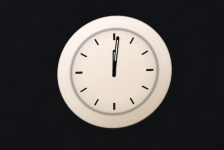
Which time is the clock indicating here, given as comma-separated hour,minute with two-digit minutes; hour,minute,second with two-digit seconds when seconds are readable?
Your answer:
12,01
